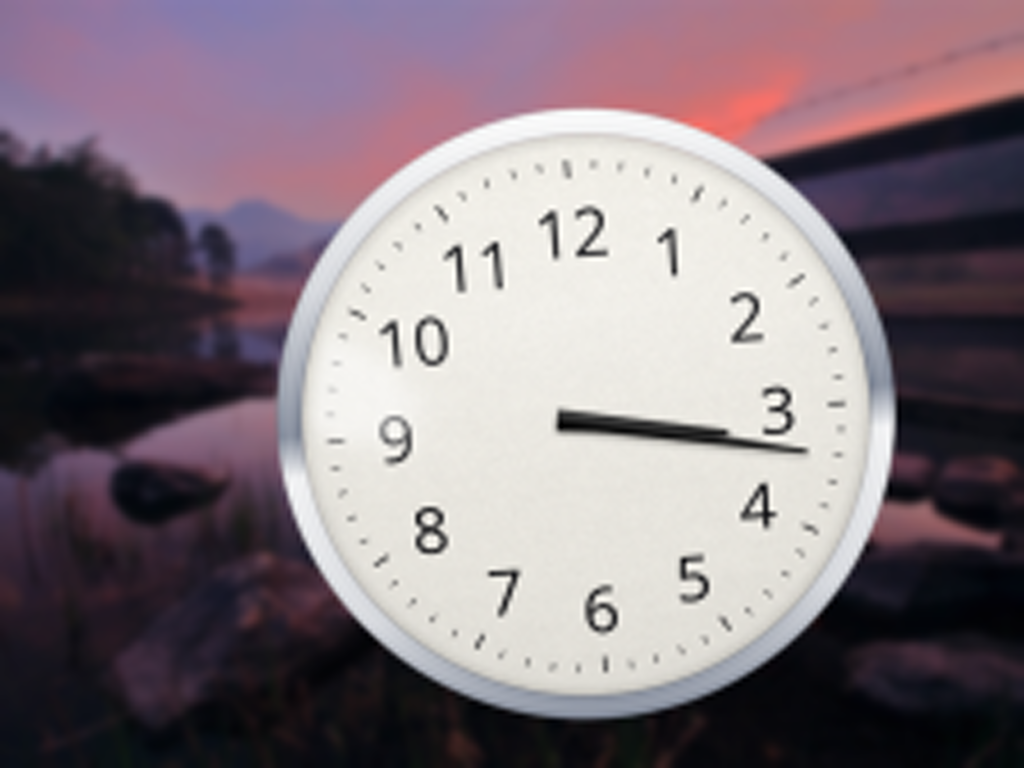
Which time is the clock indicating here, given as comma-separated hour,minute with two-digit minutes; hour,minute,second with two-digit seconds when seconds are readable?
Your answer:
3,17
